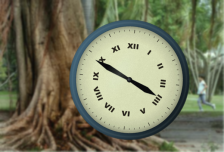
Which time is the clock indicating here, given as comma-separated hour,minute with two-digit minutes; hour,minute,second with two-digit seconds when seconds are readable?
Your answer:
3,49
